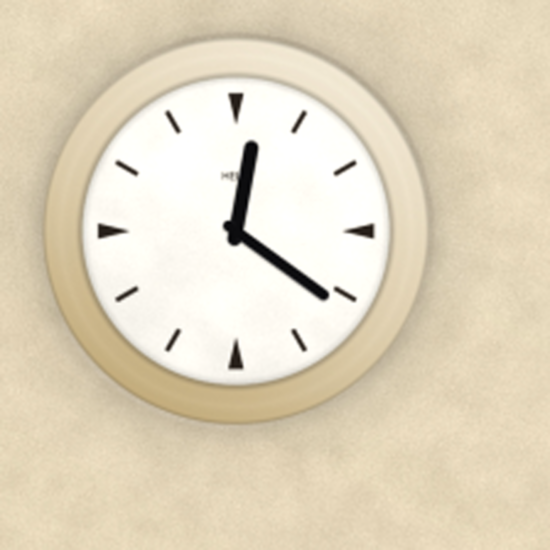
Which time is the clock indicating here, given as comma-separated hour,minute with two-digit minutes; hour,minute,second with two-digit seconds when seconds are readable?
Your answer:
12,21
